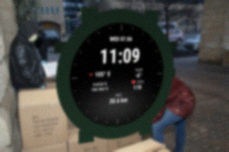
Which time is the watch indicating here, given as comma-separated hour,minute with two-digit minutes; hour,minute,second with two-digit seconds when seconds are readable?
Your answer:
11,09
